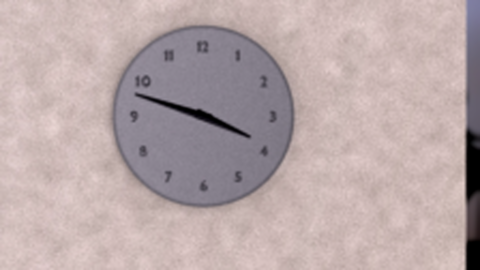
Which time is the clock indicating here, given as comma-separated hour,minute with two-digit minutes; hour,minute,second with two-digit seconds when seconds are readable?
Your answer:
3,48
